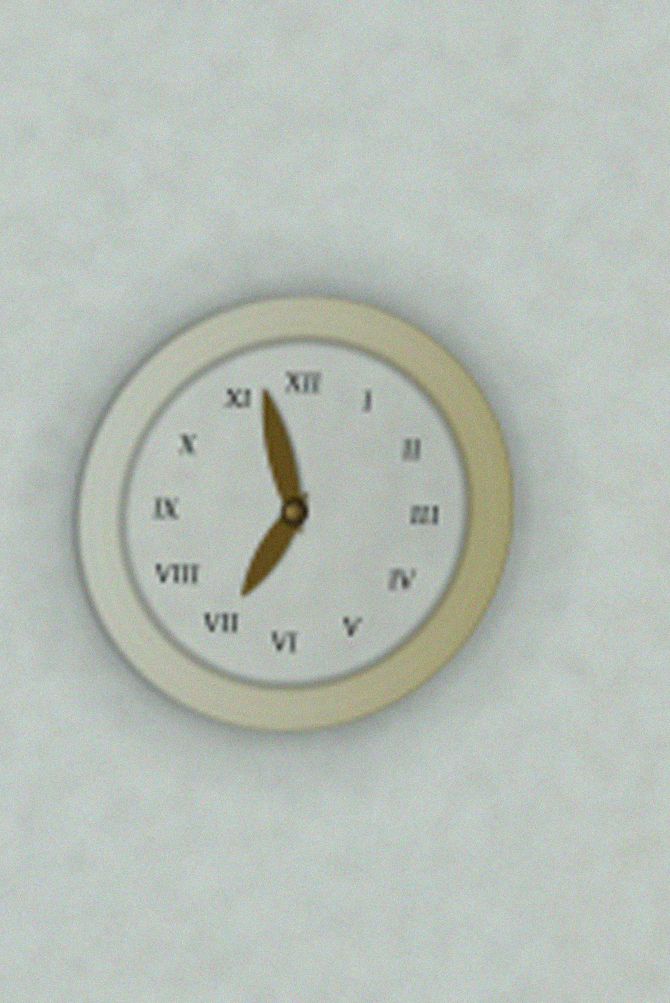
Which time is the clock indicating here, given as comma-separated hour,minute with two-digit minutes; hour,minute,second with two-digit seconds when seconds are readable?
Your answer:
6,57
